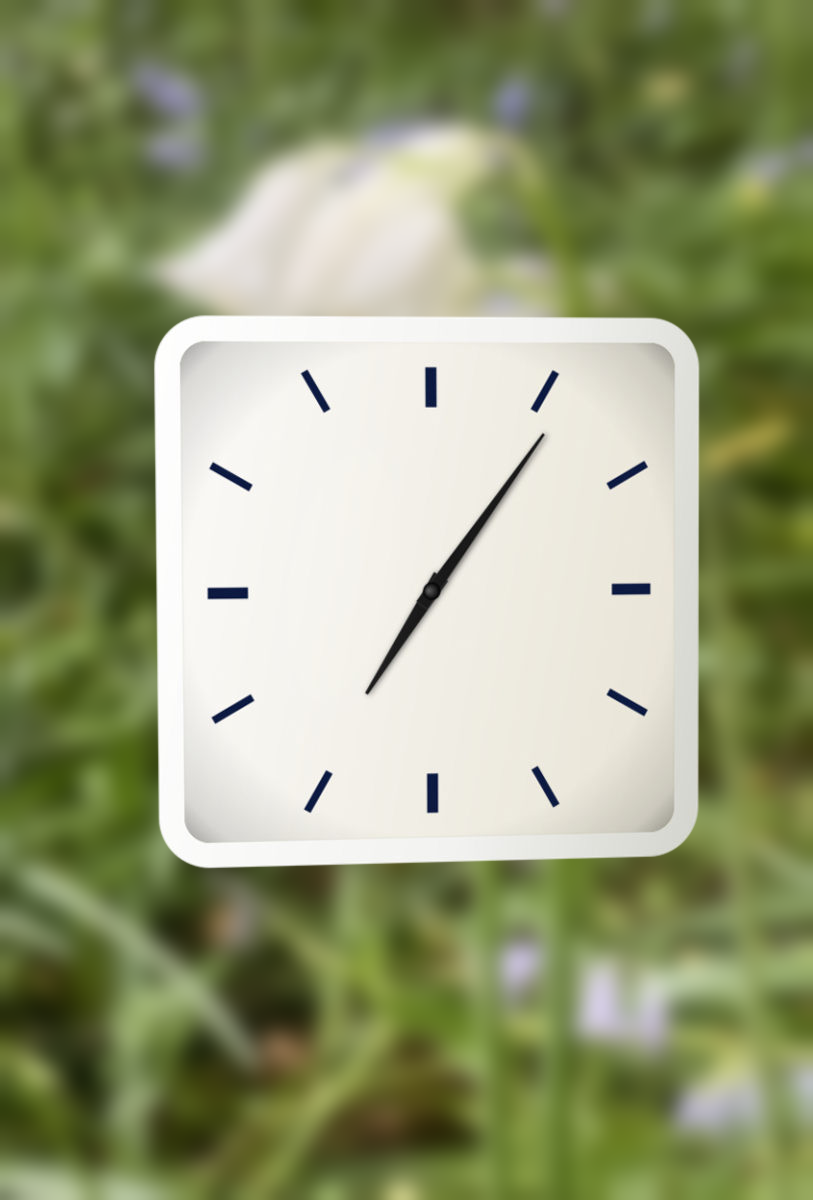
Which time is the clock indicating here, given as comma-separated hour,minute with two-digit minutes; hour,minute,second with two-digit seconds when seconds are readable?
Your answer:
7,06
